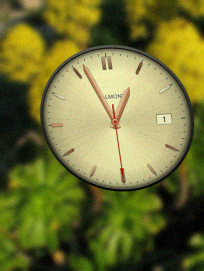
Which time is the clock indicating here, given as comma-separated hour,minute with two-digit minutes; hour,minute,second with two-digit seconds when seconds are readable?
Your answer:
12,56,30
